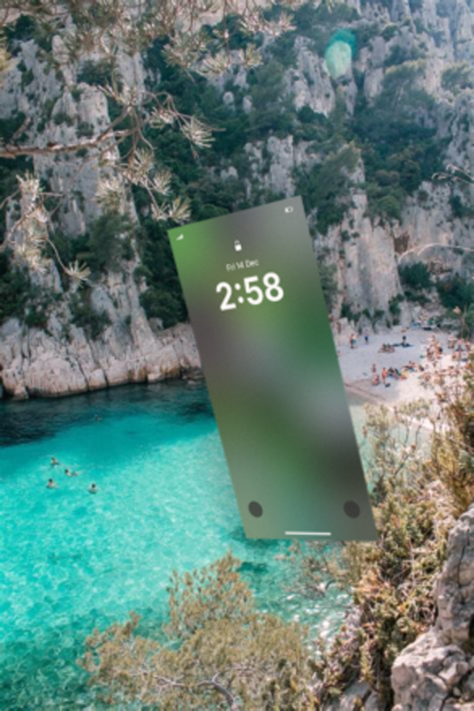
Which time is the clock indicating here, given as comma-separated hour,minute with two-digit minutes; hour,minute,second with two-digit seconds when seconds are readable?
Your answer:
2,58
